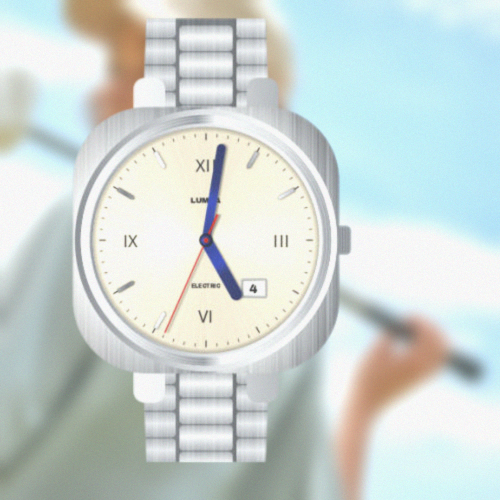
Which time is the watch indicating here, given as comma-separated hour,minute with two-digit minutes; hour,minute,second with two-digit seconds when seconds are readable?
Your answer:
5,01,34
